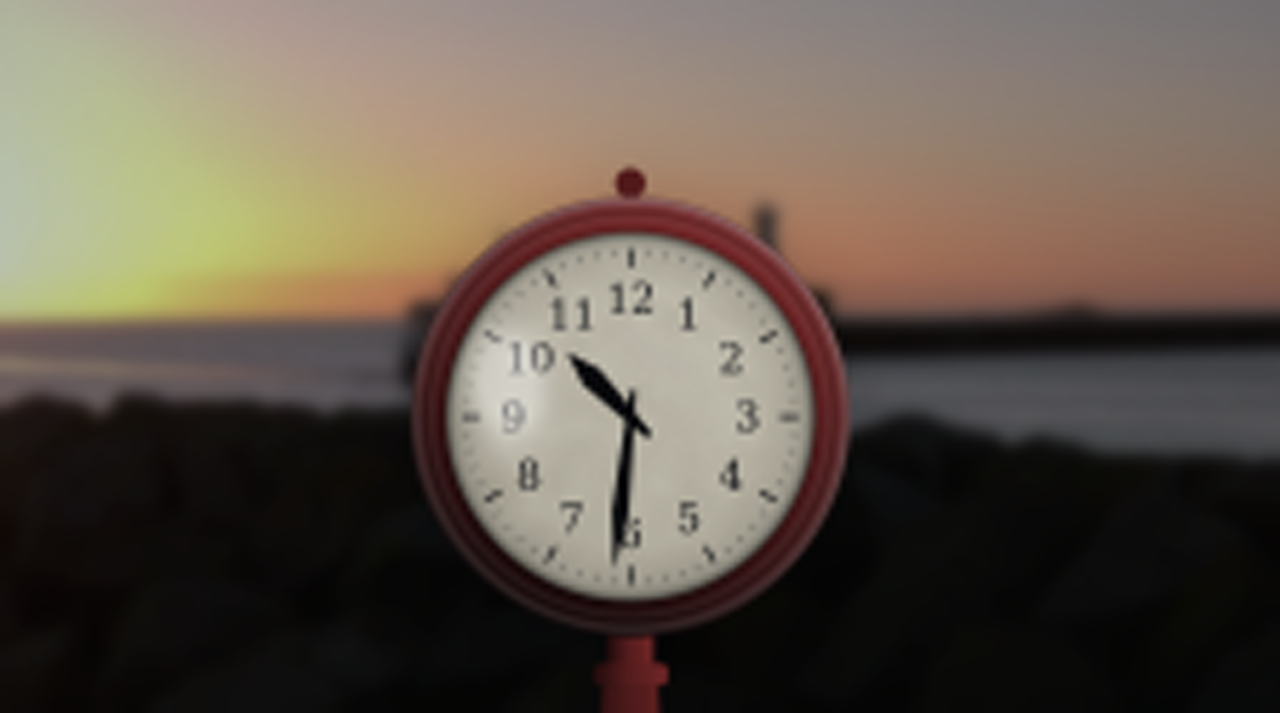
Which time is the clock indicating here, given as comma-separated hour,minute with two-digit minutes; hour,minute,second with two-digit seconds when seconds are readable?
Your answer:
10,31
